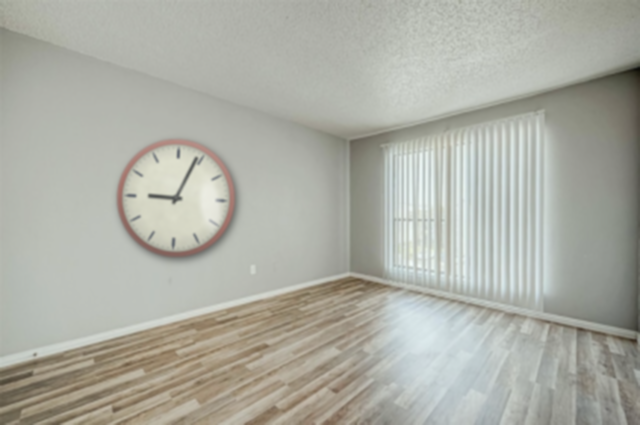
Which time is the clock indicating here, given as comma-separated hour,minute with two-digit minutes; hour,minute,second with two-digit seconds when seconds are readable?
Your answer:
9,04
